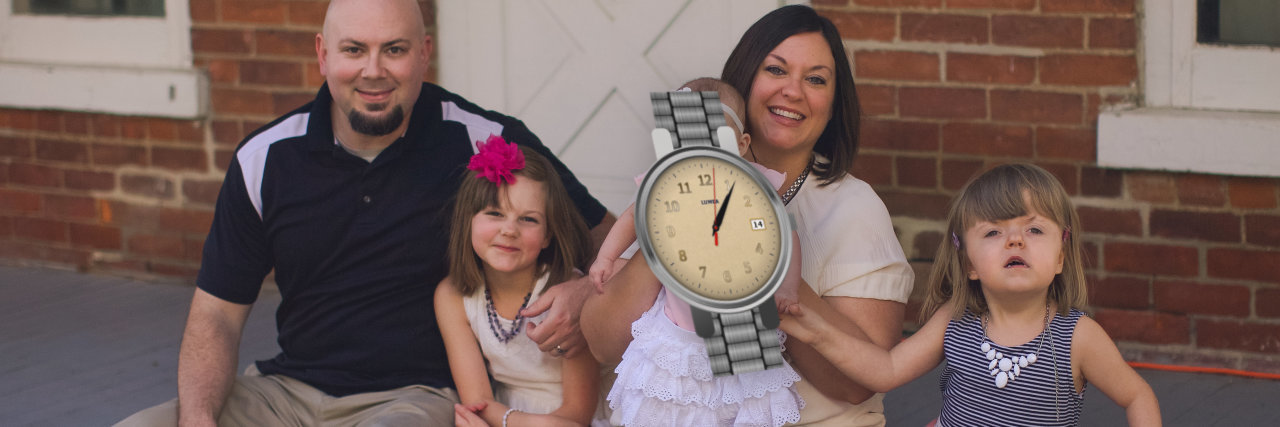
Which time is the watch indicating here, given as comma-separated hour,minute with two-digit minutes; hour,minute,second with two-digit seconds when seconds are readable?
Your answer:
1,06,02
